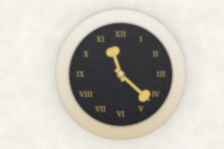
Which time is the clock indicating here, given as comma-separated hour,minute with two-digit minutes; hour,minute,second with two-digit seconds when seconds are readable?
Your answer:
11,22
